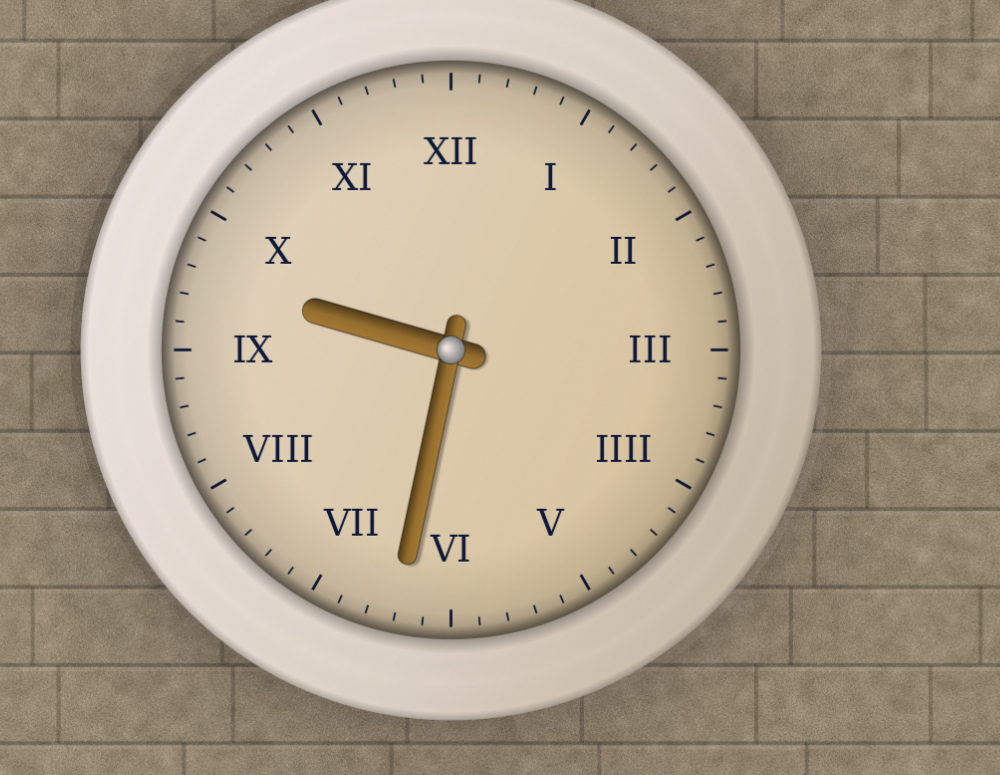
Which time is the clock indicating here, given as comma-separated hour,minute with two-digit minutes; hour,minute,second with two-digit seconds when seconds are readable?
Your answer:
9,32
